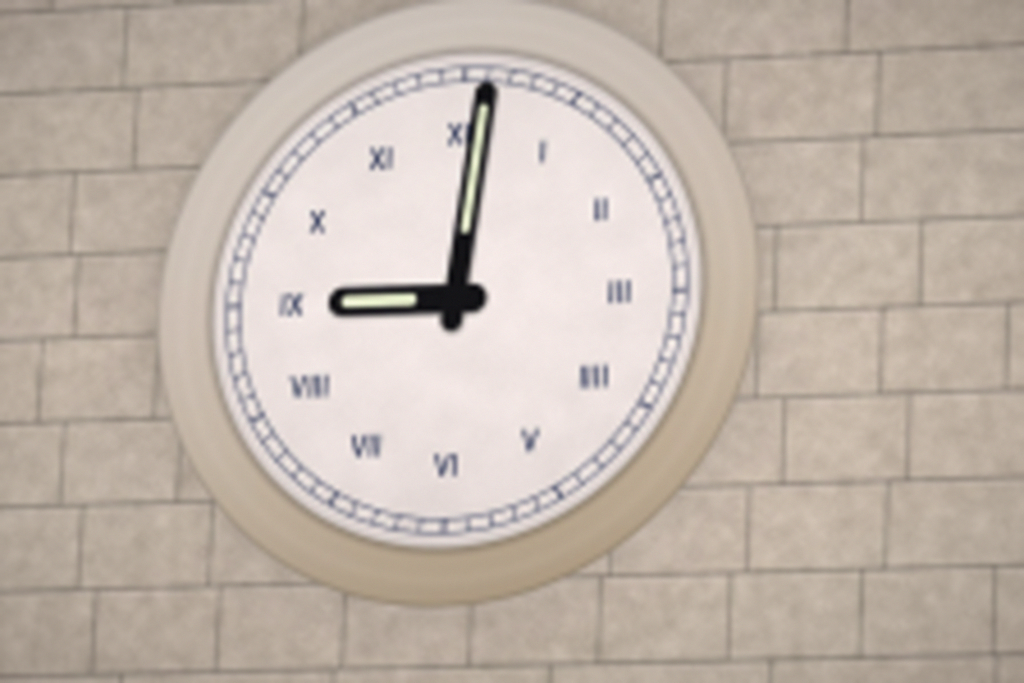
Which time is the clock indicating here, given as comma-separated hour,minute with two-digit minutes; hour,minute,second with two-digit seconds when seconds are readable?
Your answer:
9,01
